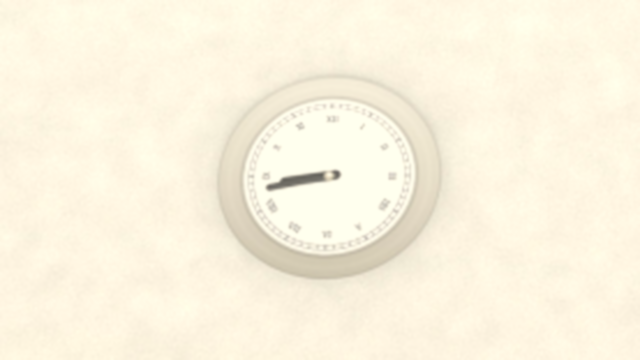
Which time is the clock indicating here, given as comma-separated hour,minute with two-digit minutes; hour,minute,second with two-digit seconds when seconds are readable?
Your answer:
8,43
